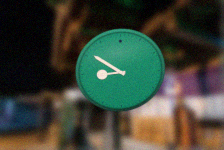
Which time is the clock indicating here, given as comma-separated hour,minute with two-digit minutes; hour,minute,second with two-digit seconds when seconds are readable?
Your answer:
8,51
